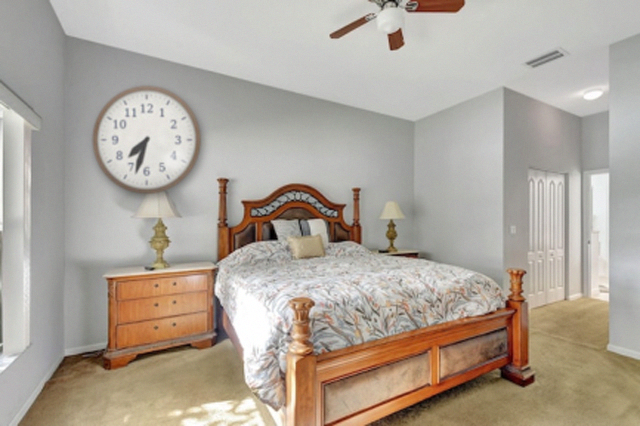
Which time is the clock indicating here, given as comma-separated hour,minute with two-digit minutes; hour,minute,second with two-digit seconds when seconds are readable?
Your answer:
7,33
